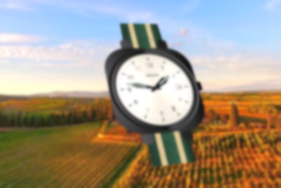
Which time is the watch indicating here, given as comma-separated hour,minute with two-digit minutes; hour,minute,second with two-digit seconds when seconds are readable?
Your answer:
1,47
